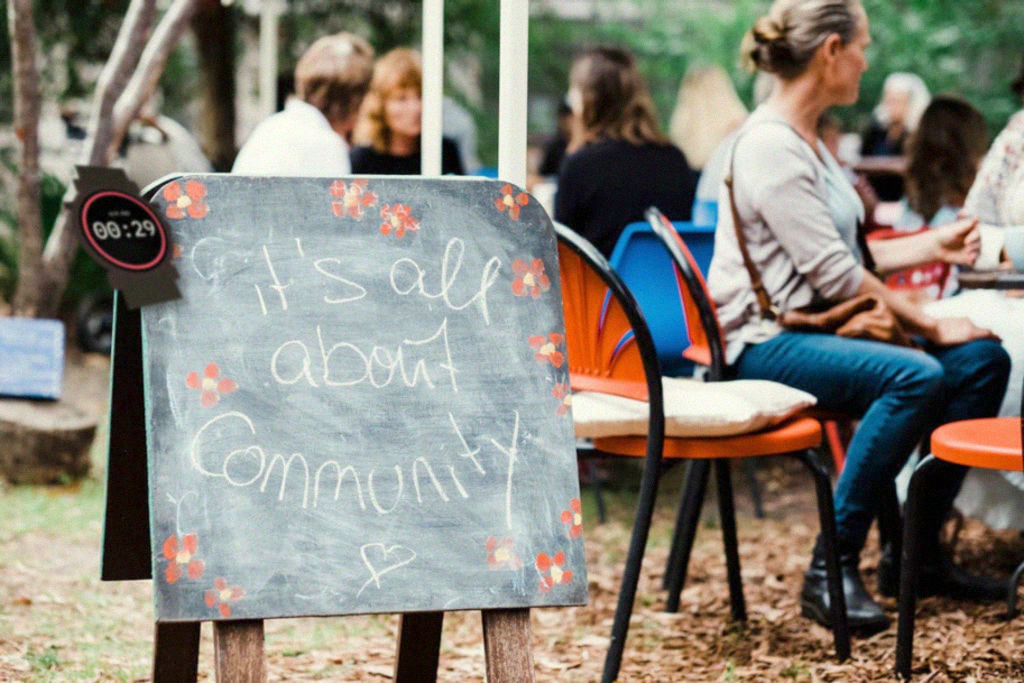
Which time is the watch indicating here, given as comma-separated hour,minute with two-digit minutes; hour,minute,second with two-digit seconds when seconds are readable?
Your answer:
0,29
